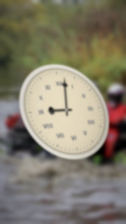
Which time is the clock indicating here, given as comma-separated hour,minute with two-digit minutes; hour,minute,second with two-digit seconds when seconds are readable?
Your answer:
9,02
